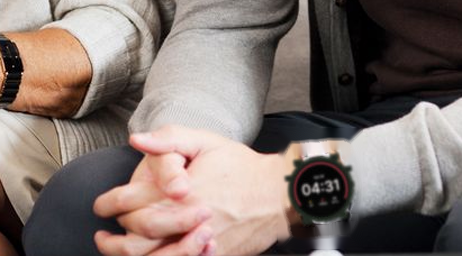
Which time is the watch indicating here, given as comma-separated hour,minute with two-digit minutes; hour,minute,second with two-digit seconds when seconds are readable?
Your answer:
4,31
